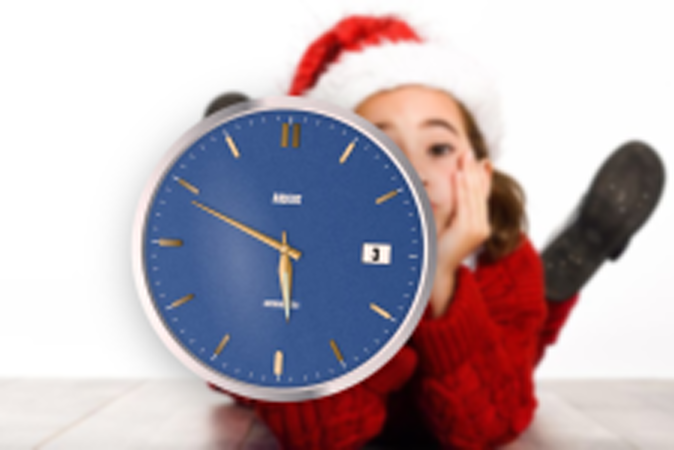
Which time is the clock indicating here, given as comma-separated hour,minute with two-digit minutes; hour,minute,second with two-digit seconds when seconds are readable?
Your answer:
5,49
